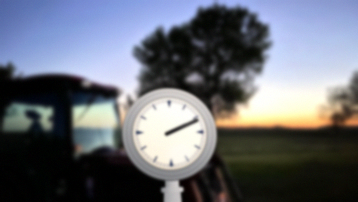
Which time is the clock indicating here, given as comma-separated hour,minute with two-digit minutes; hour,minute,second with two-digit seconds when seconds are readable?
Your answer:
2,11
